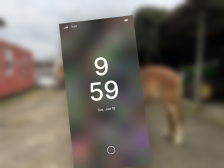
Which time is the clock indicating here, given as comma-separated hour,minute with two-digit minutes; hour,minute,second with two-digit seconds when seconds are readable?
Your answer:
9,59
